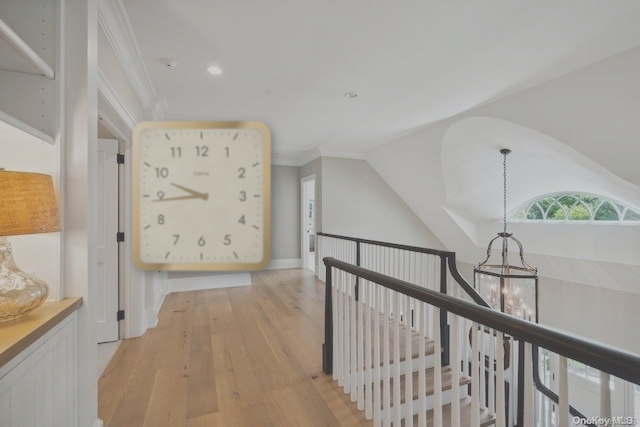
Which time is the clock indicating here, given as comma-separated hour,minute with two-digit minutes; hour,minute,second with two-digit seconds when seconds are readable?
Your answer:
9,44
